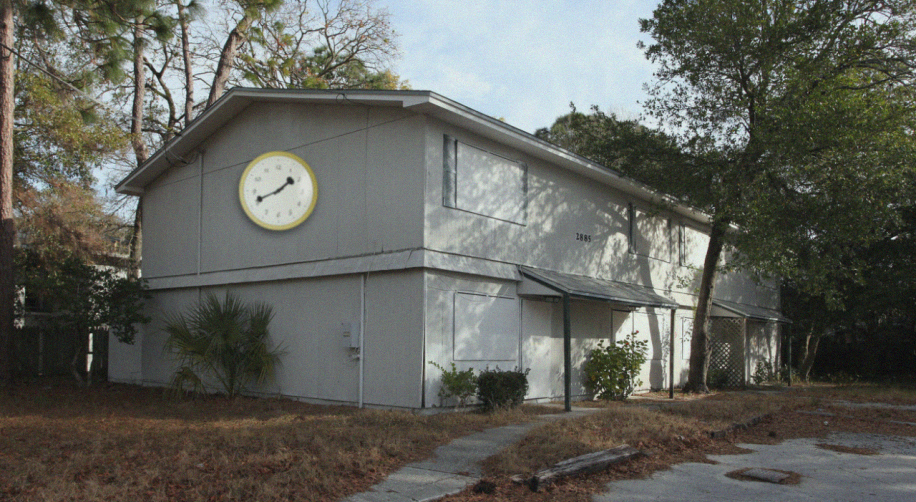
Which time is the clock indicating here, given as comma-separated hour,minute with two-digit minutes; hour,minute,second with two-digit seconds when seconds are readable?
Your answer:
1,41
